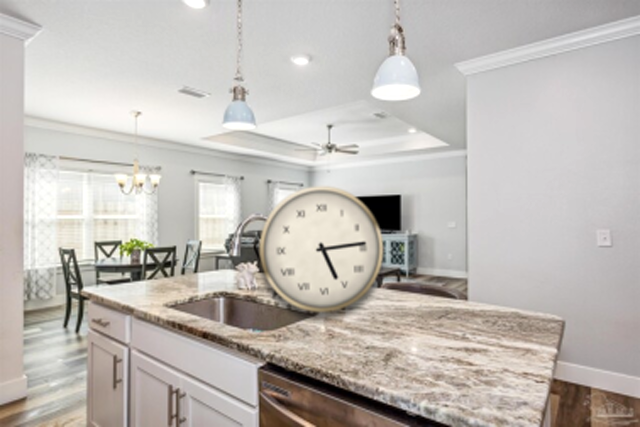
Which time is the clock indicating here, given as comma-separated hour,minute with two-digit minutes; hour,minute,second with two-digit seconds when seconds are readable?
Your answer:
5,14
